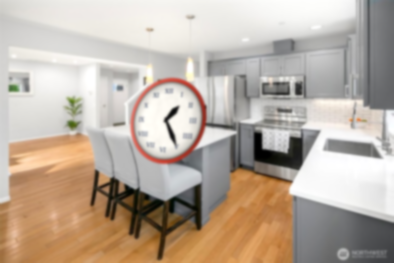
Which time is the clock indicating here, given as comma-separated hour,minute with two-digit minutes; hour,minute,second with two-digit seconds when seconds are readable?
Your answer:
1,25
